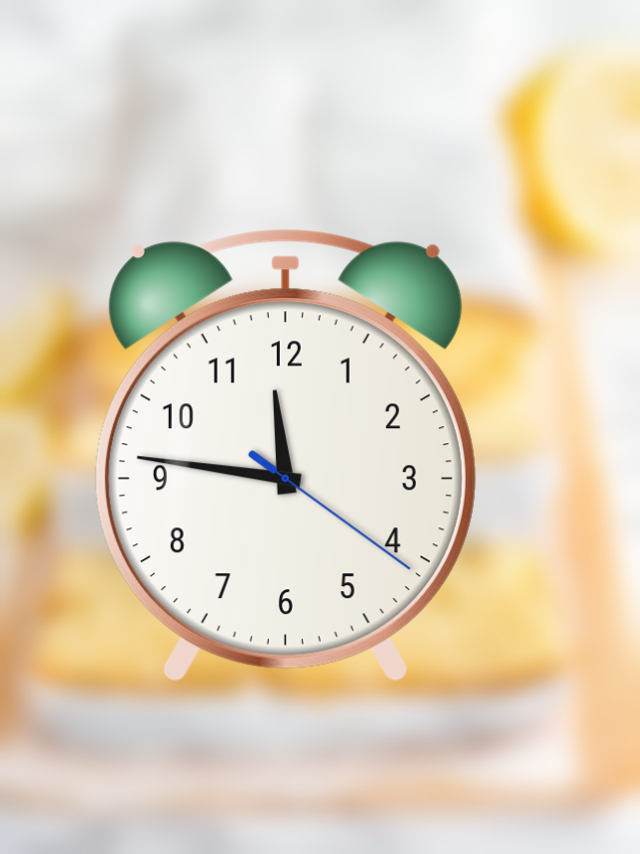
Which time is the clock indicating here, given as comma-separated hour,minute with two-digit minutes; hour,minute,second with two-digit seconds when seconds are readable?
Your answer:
11,46,21
